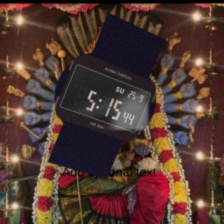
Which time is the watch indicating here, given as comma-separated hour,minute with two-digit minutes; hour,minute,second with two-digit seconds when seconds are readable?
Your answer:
5,15,44
